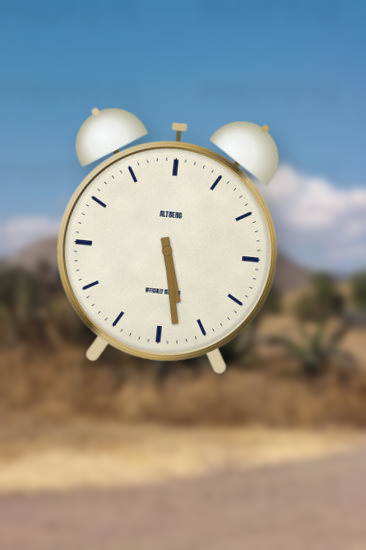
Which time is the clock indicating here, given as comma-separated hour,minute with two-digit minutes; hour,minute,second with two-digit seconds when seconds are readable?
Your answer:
5,28
